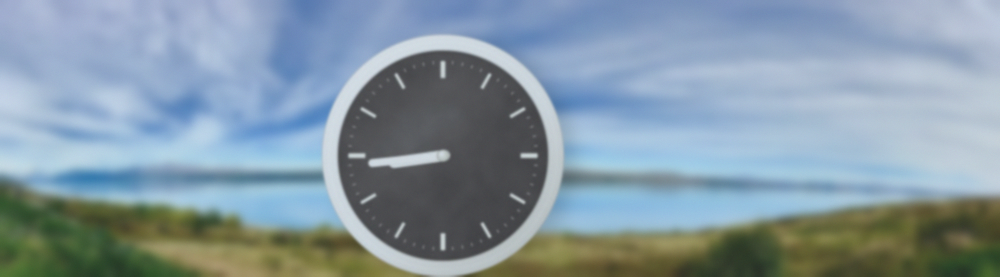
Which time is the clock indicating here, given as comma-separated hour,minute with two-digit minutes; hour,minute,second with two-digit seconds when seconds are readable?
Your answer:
8,44
